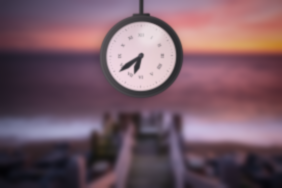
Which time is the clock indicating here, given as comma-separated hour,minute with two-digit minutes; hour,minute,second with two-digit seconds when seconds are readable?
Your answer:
6,39
